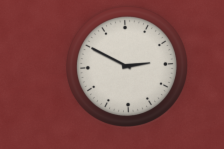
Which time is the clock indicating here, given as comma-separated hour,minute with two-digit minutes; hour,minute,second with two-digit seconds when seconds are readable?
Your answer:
2,50
